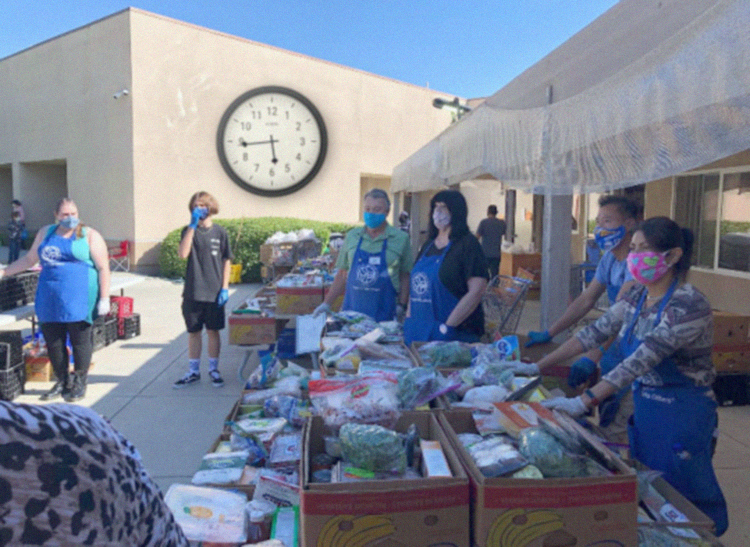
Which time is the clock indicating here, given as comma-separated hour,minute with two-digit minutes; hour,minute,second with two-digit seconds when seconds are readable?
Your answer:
5,44
